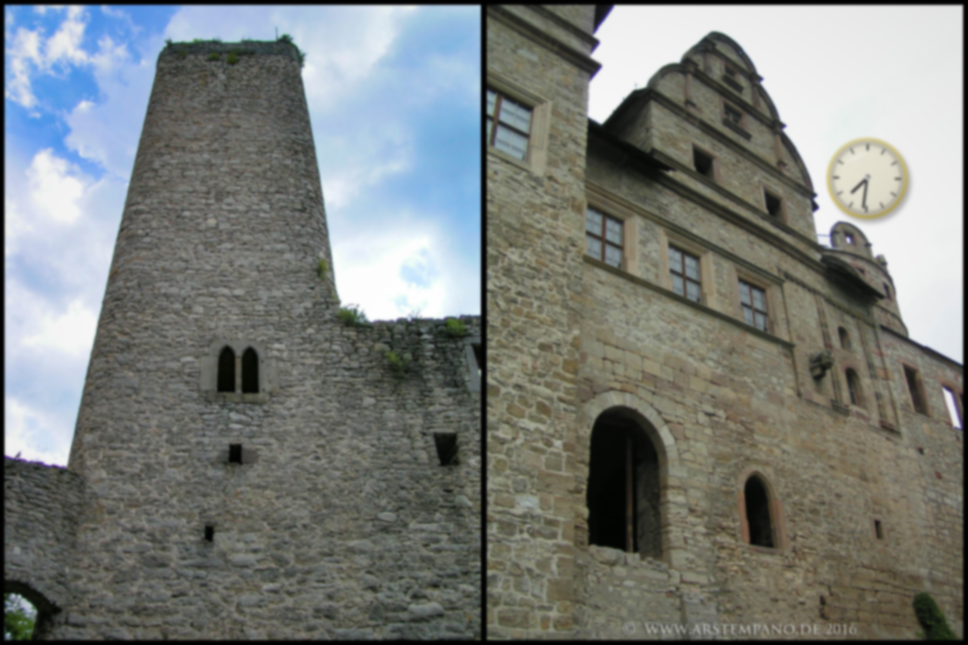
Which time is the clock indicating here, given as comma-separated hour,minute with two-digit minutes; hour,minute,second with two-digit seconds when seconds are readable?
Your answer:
7,31
